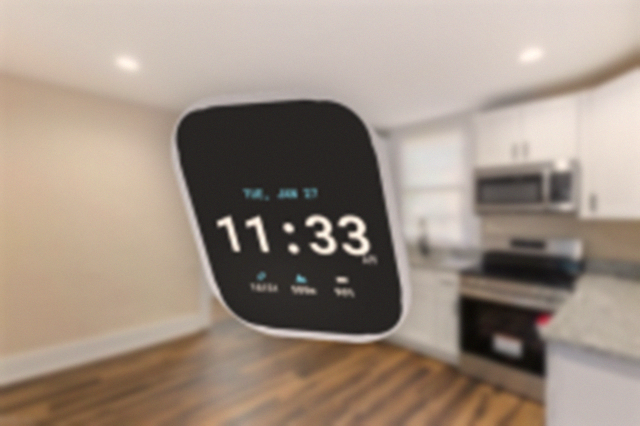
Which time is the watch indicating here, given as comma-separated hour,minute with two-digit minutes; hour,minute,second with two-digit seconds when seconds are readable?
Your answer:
11,33
